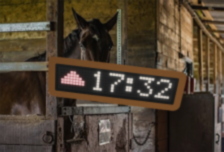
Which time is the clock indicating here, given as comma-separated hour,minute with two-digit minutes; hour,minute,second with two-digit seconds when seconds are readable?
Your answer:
17,32
